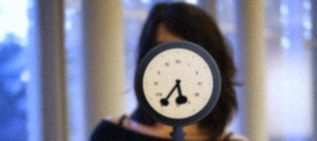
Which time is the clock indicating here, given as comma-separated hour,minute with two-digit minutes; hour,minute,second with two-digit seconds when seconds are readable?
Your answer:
5,36
